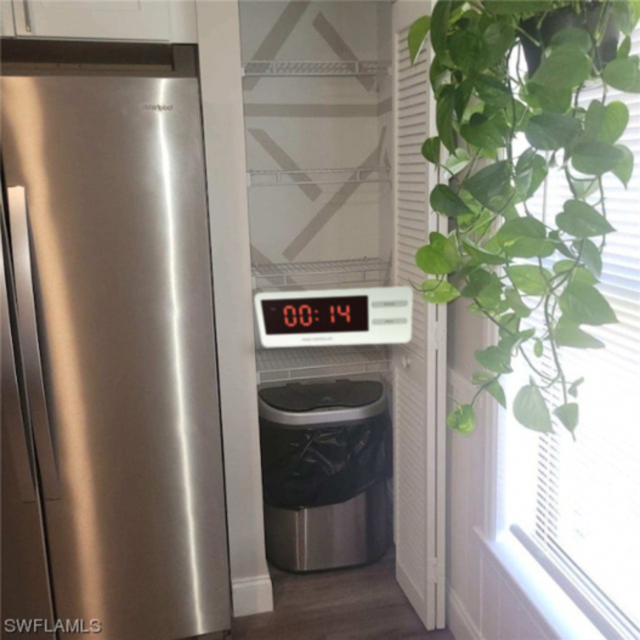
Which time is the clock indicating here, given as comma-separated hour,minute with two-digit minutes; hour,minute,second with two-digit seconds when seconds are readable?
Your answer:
0,14
